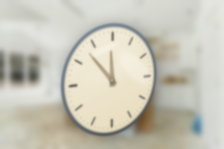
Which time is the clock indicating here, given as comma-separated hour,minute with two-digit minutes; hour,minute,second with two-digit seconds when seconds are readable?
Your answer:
11,53
